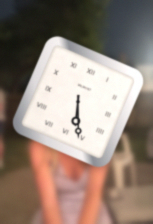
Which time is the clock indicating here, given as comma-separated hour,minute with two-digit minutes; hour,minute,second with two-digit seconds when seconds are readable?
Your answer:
5,26
